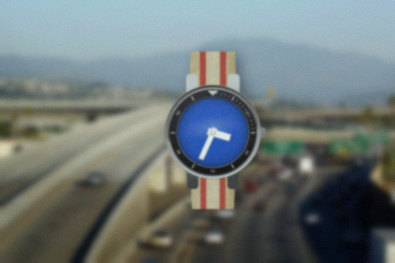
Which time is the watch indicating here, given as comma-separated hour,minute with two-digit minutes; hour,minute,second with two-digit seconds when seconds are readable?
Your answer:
3,34
